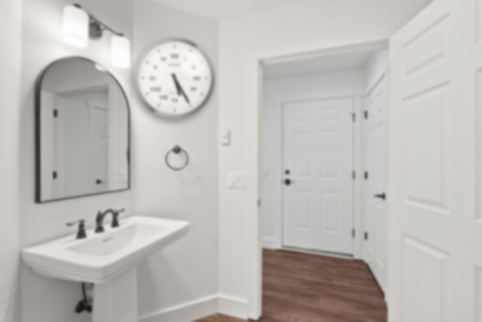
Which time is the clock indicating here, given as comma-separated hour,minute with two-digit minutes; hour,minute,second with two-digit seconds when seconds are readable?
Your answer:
5,25
